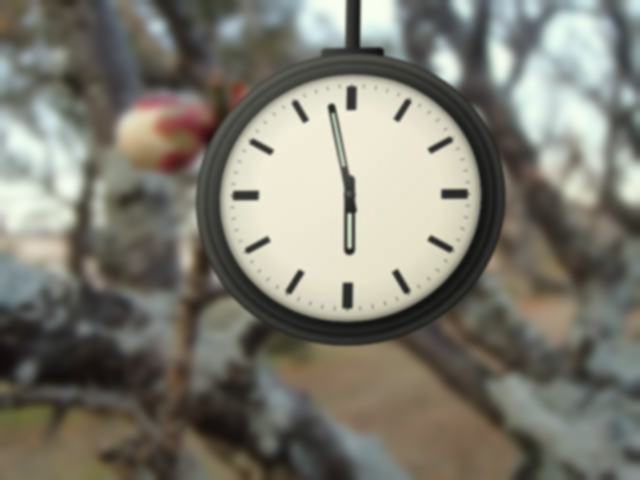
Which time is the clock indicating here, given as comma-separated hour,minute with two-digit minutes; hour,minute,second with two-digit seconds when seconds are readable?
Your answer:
5,58
